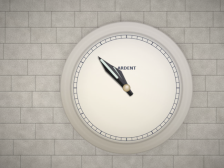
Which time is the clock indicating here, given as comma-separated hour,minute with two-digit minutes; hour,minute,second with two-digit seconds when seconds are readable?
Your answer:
10,53
